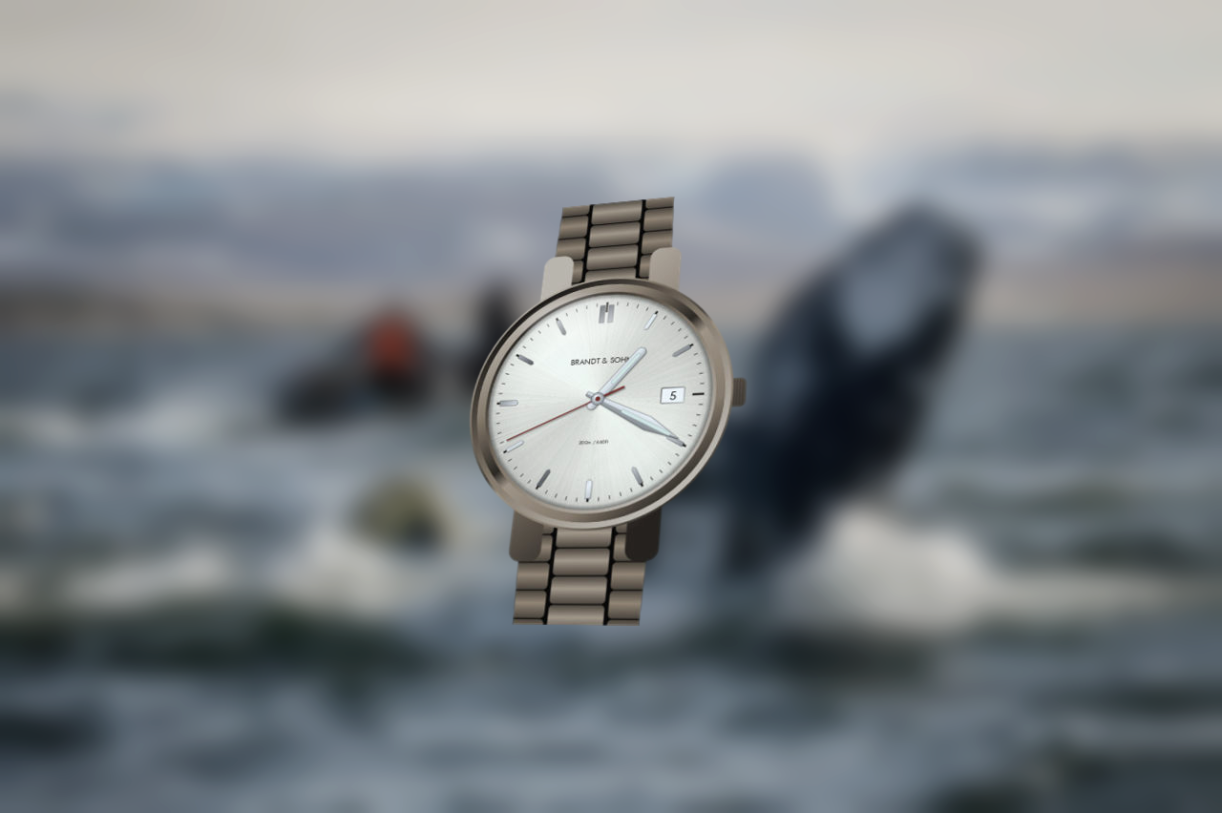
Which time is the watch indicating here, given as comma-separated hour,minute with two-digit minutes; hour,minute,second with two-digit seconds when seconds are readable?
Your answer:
1,19,41
